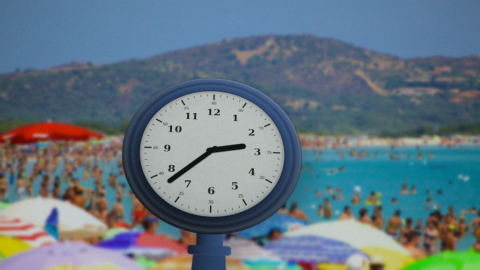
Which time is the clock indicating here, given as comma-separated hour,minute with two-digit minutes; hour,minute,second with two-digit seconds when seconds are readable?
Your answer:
2,38
